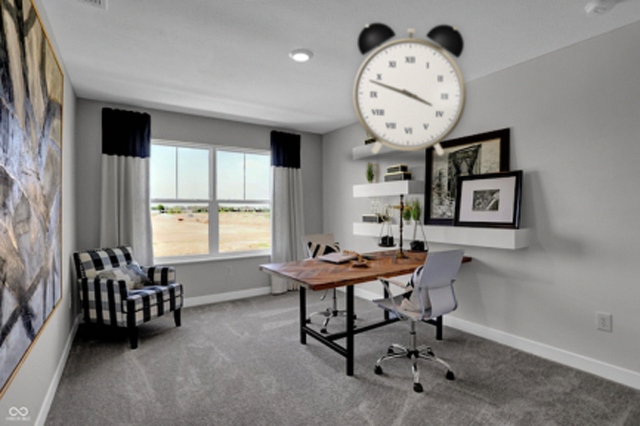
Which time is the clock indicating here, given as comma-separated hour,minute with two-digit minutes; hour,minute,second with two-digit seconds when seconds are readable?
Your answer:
3,48
